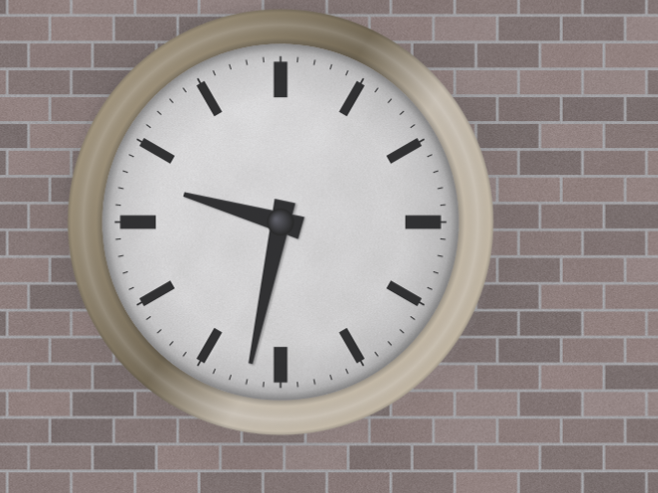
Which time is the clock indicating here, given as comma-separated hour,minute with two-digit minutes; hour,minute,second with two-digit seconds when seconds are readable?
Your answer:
9,32
